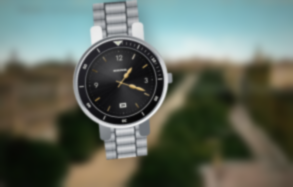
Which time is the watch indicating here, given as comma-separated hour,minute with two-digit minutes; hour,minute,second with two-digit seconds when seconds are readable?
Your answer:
1,19
